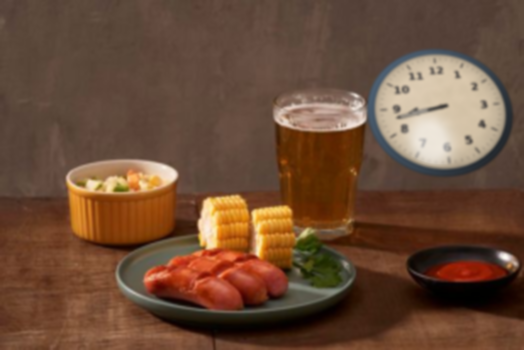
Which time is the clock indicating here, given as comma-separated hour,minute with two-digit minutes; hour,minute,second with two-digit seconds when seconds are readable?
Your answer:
8,43
